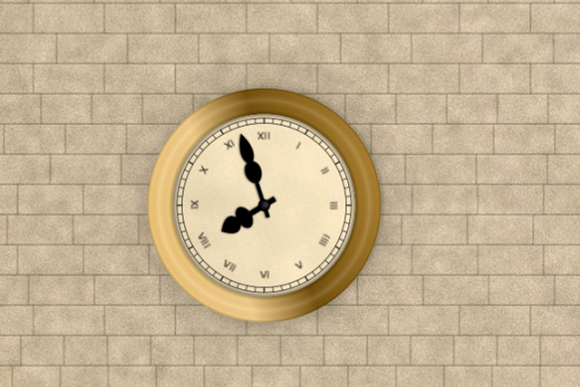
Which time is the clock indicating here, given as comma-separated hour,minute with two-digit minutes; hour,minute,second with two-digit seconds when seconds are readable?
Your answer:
7,57
